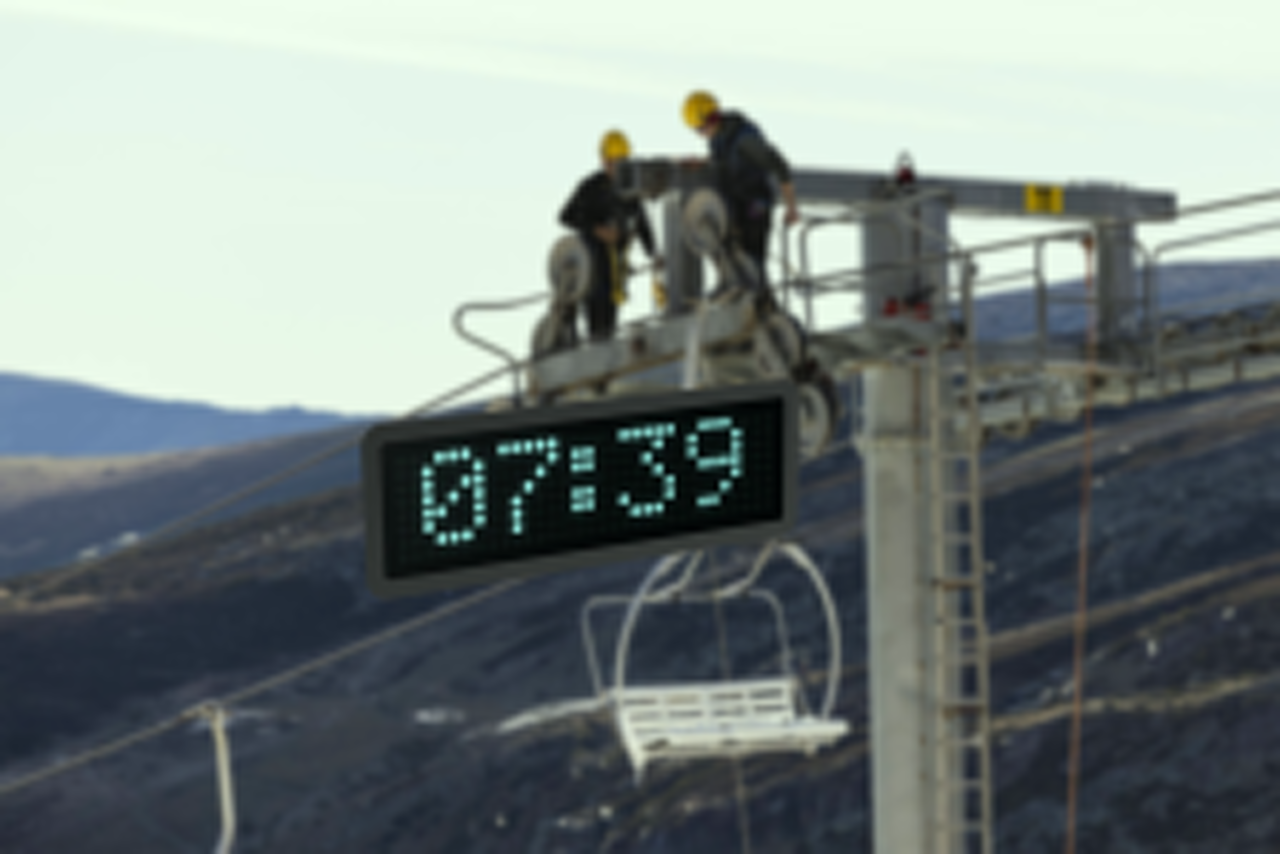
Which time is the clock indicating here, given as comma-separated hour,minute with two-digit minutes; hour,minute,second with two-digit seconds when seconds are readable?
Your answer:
7,39
